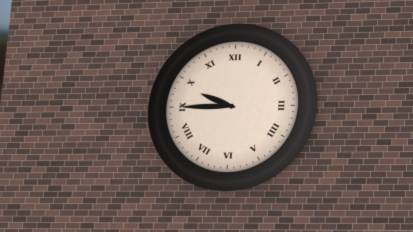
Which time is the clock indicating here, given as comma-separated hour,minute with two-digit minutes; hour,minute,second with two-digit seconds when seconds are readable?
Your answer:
9,45
